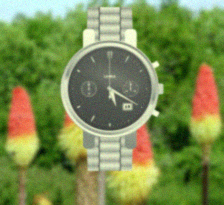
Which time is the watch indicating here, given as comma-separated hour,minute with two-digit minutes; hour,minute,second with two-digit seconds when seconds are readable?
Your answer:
5,20
